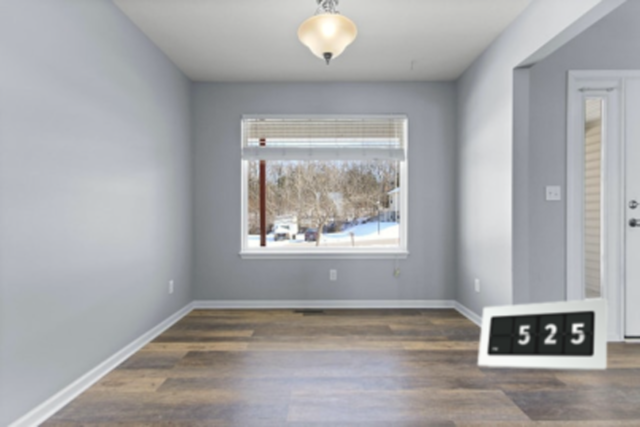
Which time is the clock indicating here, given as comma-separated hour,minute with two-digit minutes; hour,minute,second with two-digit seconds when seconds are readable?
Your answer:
5,25
